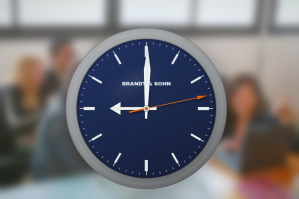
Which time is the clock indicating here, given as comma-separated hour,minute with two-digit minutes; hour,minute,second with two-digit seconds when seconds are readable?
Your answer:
9,00,13
